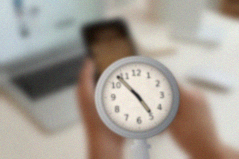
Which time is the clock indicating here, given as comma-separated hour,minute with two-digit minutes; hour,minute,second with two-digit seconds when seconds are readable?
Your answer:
4,53
